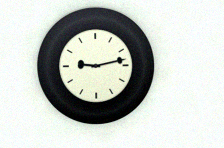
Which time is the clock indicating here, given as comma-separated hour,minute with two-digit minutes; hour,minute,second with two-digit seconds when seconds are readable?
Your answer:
9,13
